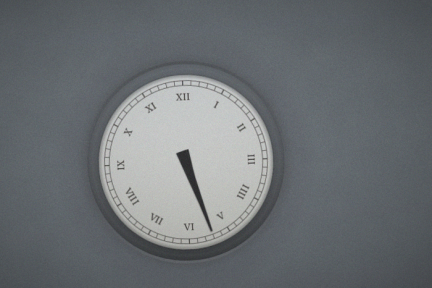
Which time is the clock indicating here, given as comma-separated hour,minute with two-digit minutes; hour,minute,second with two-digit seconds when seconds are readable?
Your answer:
5,27
